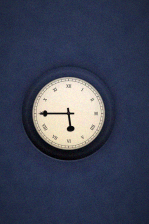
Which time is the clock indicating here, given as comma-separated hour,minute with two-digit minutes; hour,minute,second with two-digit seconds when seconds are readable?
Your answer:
5,45
